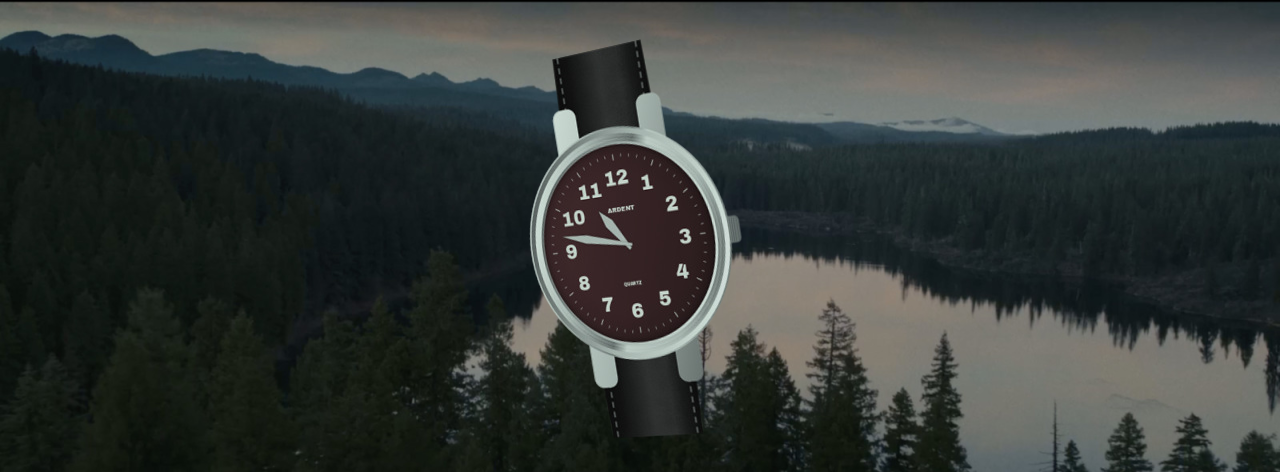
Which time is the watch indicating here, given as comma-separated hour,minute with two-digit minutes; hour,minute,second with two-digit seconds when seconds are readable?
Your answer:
10,47
